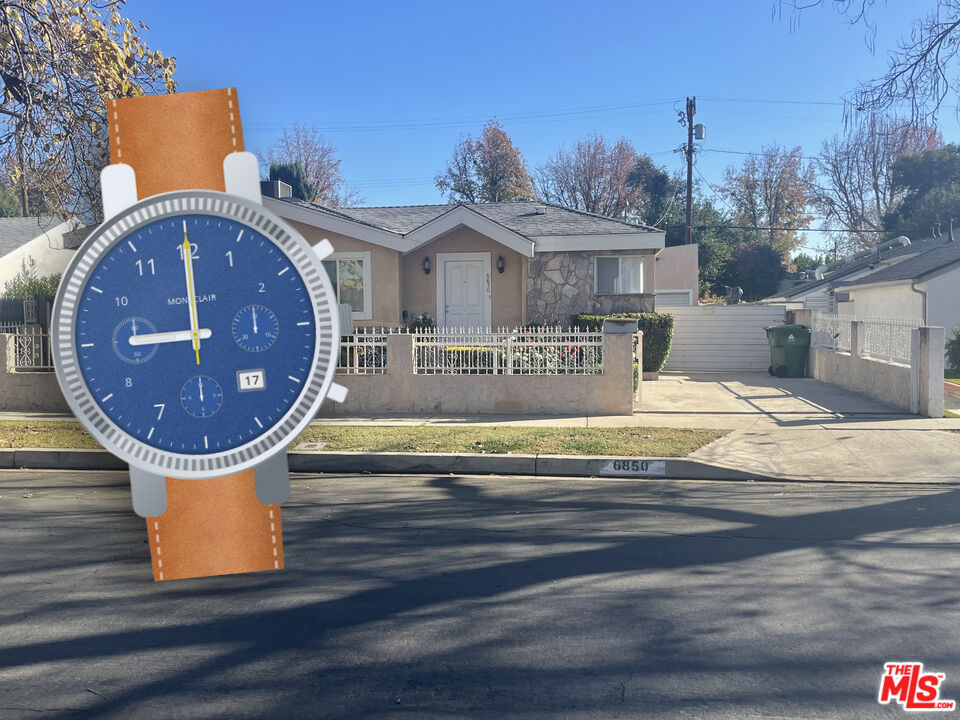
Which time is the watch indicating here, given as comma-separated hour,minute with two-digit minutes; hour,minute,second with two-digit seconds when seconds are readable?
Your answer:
9,00
